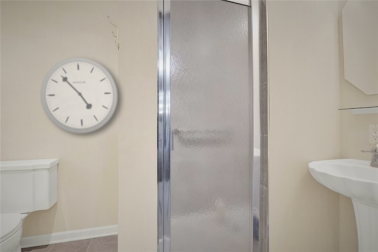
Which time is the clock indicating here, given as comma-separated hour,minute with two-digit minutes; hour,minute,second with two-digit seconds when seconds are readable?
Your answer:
4,53
